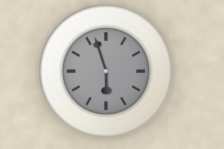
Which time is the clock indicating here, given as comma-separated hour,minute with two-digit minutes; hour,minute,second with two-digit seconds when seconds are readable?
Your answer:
5,57
